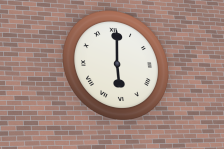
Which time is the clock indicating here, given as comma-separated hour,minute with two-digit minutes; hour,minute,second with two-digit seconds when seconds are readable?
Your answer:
6,01
